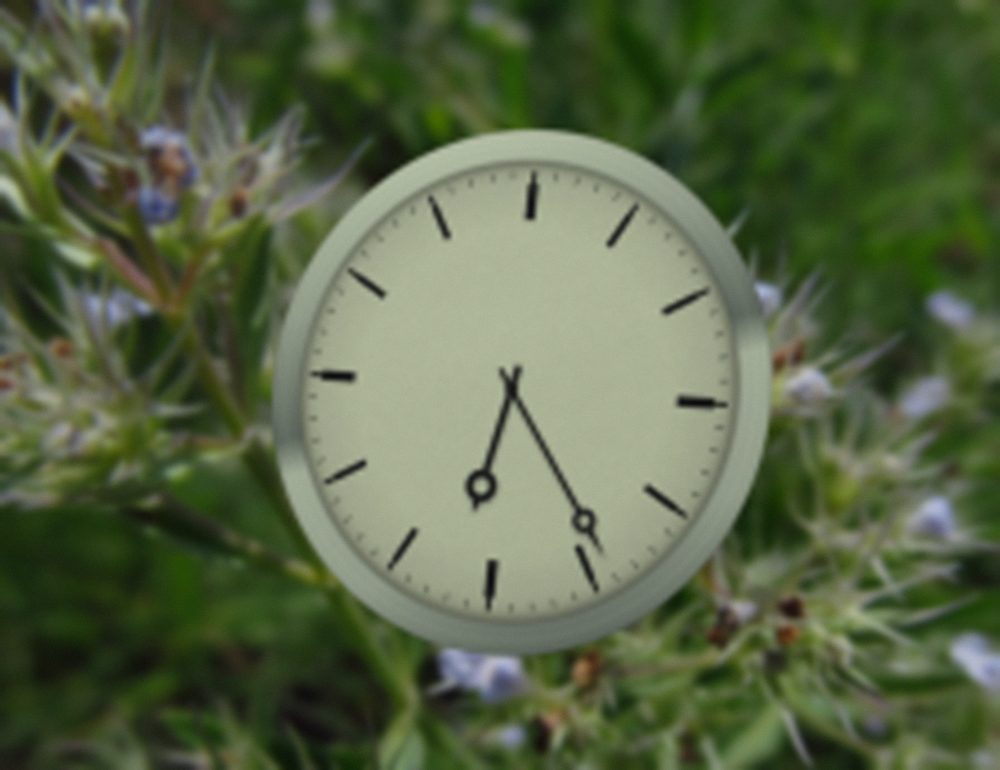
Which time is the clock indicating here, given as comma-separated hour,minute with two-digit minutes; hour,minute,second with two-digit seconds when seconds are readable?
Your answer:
6,24
